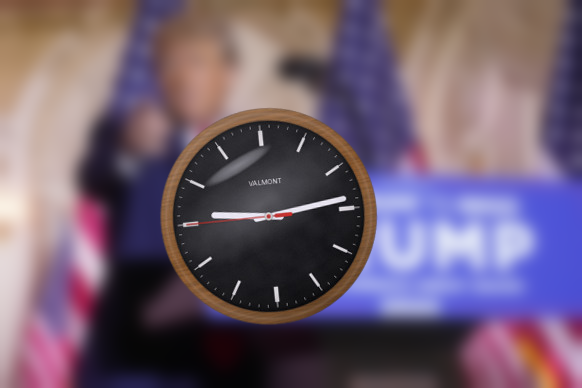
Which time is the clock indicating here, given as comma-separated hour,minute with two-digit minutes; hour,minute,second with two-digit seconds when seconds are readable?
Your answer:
9,13,45
